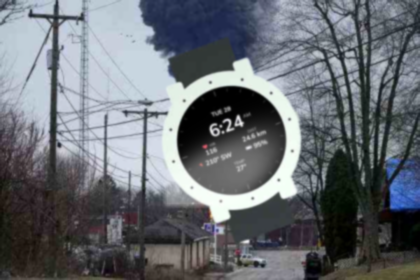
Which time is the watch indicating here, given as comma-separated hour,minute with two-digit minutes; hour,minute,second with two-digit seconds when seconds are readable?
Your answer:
6,24
